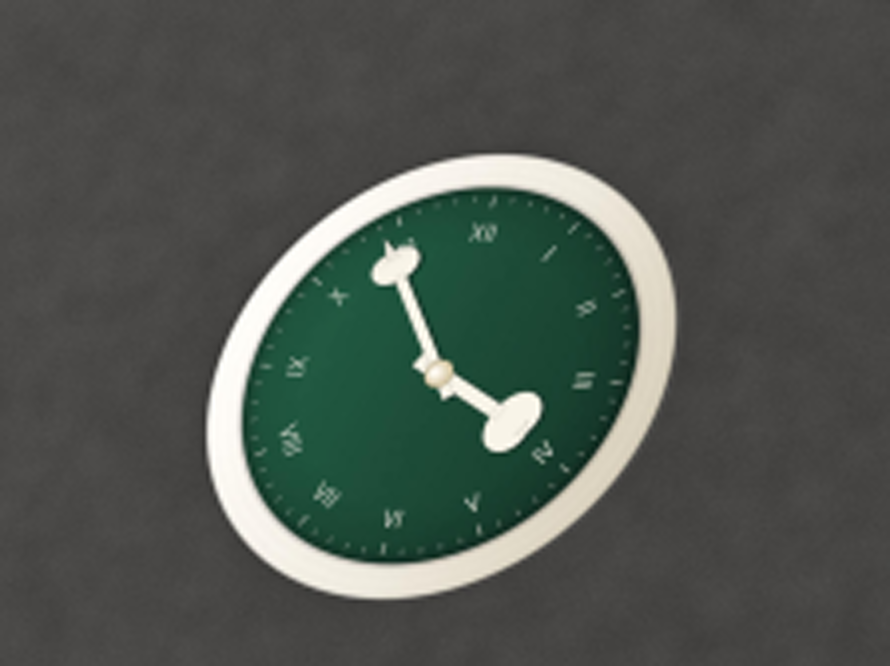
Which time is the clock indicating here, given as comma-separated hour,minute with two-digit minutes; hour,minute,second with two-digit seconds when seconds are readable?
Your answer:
3,54
